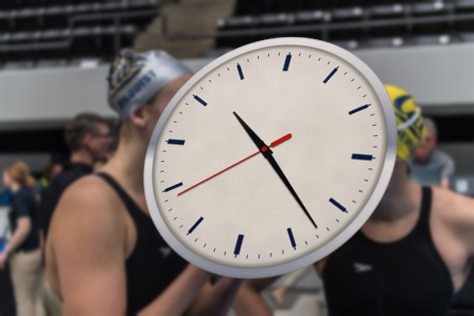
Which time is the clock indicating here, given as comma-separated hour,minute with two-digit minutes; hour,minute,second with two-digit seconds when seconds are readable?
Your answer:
10,22,39
